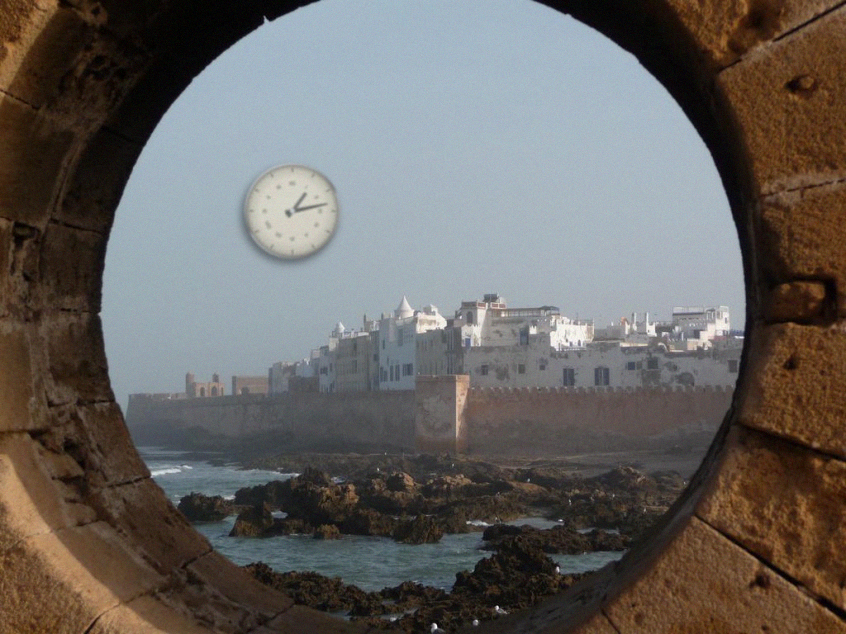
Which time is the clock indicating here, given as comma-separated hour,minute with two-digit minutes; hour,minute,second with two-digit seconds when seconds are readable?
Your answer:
1,13
